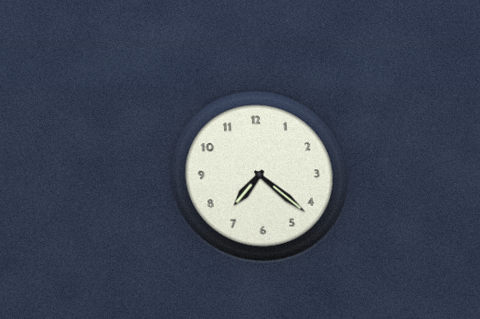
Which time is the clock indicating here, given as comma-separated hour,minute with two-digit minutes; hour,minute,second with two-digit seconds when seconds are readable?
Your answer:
7,22
